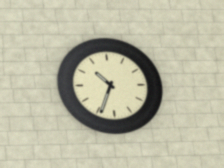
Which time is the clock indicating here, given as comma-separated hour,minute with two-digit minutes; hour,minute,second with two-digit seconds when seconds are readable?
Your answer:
10,34
